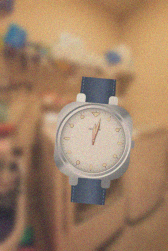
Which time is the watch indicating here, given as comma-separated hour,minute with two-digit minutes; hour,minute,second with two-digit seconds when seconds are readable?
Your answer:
12,02
